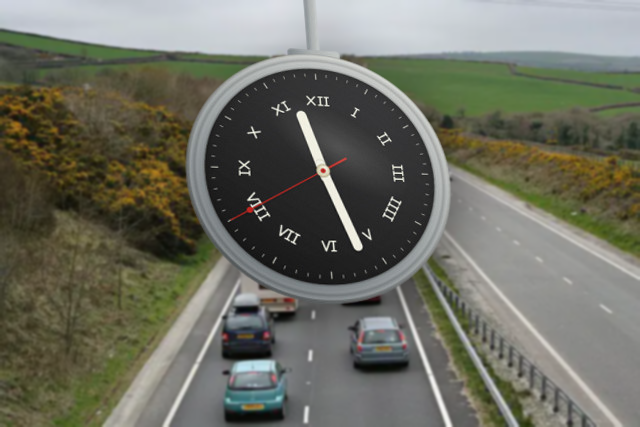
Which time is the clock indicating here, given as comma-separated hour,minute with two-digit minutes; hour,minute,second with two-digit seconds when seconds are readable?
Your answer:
11,26,40
